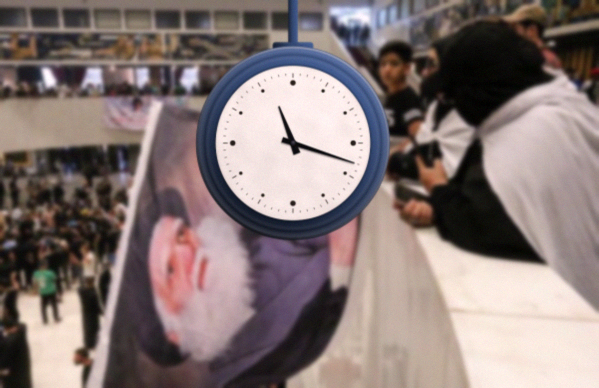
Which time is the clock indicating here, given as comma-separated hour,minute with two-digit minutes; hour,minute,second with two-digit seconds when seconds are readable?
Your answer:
11,18
